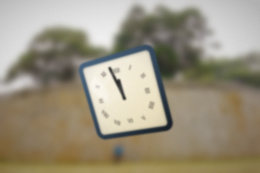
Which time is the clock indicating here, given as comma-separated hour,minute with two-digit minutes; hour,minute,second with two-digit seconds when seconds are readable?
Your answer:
11,58
